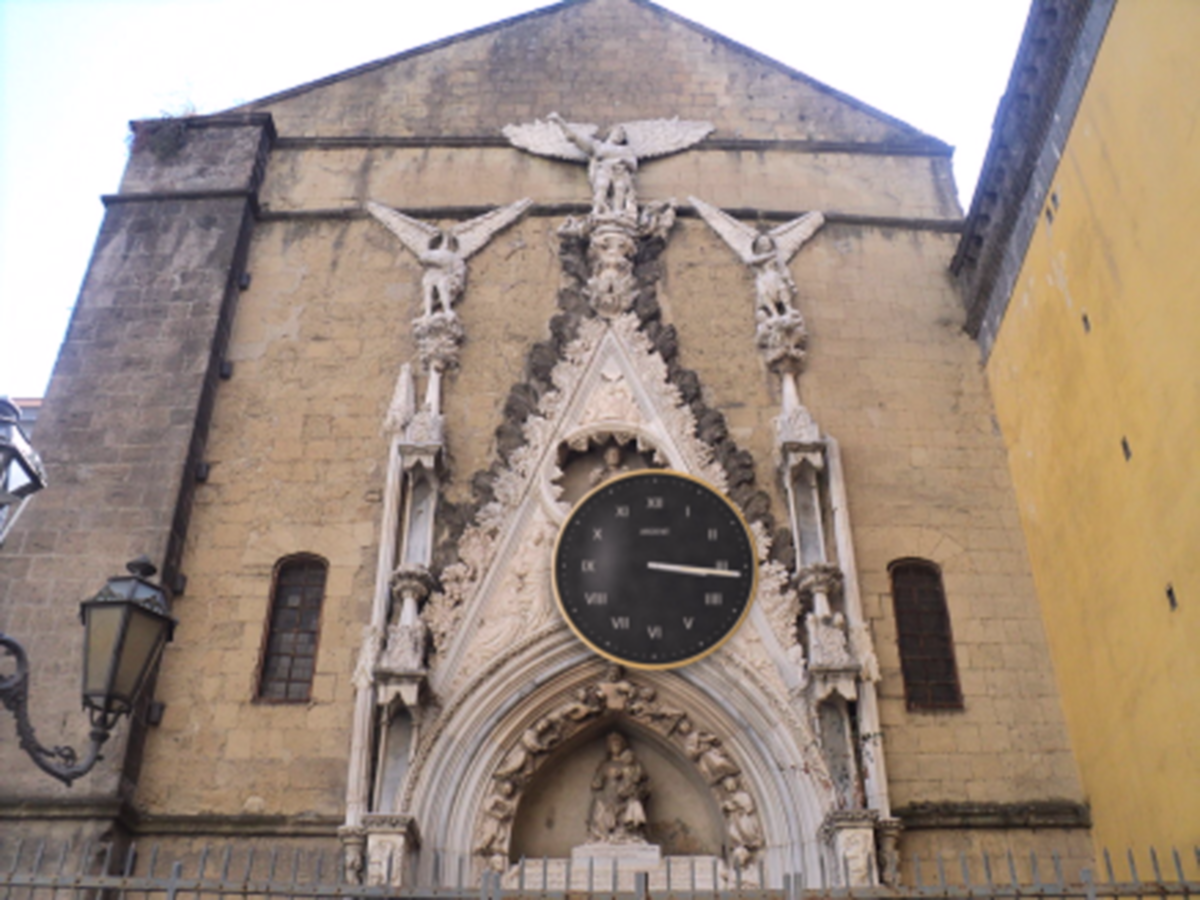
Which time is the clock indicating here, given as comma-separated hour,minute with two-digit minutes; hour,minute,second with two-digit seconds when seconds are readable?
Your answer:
3,16
